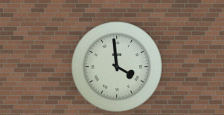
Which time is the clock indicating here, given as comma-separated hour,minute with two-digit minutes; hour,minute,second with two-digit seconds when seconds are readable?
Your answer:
3,59
